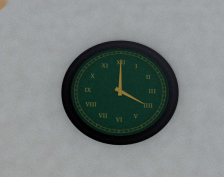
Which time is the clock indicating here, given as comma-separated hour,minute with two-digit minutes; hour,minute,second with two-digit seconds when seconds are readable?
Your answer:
4,00
